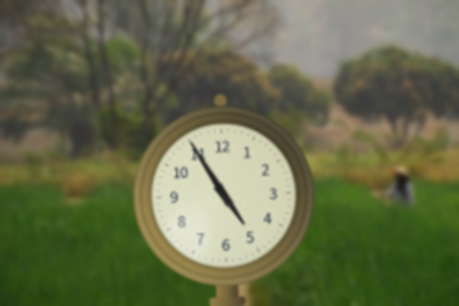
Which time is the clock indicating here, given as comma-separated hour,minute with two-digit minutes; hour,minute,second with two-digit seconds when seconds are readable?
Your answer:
4,55
